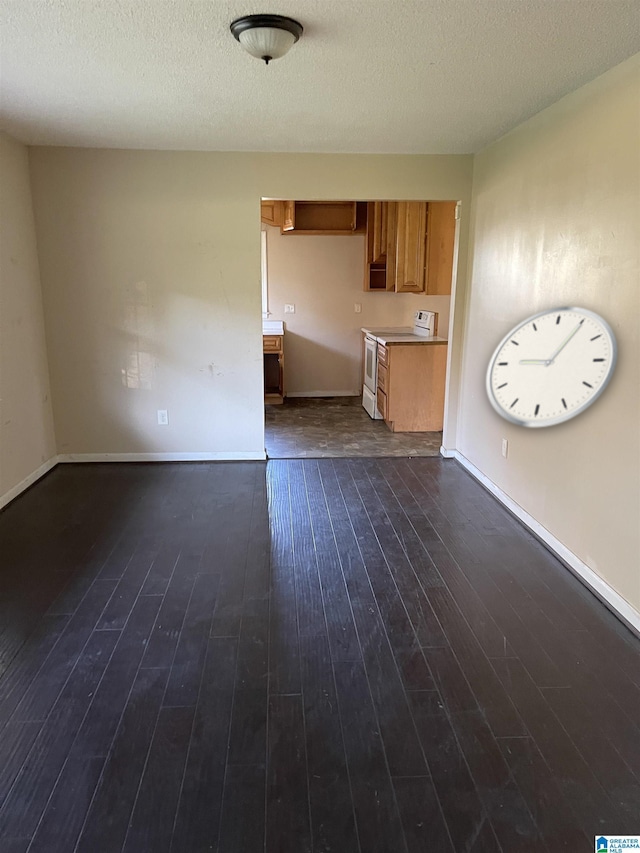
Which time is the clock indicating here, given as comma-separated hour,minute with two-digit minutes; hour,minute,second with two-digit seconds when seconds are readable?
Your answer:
9,05
